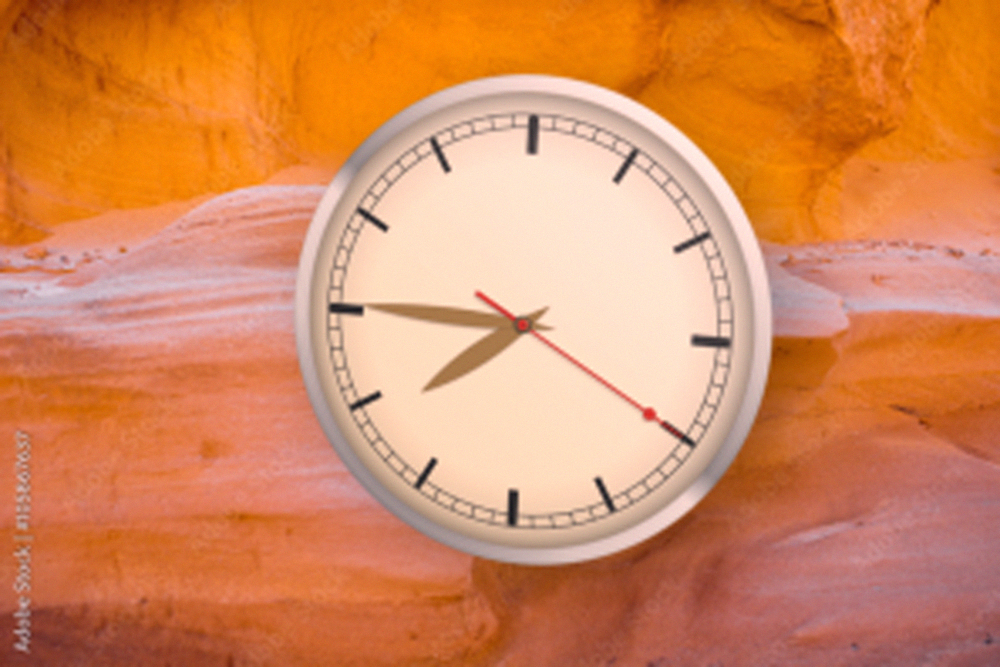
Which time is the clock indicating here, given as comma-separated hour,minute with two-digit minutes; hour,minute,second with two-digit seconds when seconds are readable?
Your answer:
7,45,20
